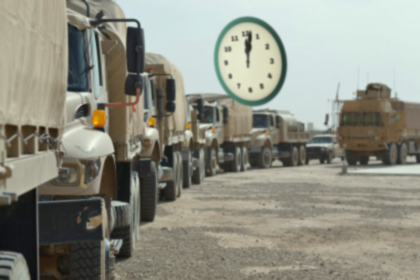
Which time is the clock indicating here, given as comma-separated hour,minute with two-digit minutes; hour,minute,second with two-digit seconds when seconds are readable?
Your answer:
12,02
